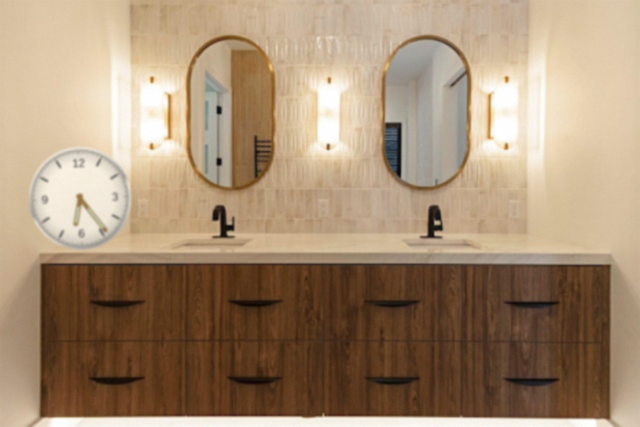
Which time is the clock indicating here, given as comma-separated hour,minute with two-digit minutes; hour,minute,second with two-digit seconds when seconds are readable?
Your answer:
6,24
